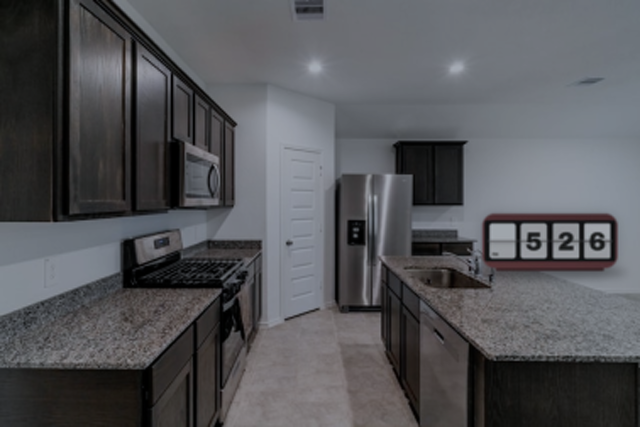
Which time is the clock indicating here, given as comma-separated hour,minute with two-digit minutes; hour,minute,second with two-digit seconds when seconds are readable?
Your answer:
5,26
